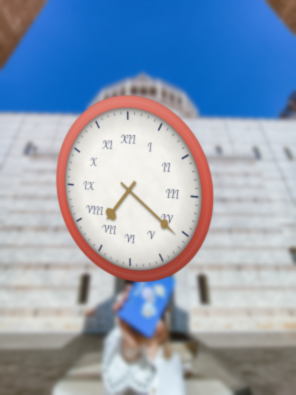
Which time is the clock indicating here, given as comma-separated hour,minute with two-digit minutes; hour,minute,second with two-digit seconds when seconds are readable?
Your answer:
7,21
